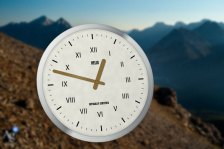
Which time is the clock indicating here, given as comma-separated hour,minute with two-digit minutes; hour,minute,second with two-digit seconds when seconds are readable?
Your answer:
12,48
